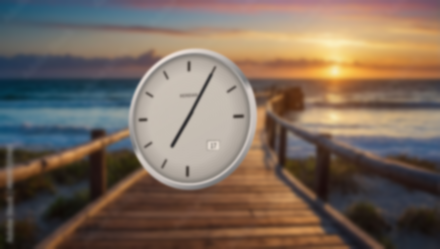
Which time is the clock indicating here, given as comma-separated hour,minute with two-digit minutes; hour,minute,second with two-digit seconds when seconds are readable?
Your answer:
7,05
